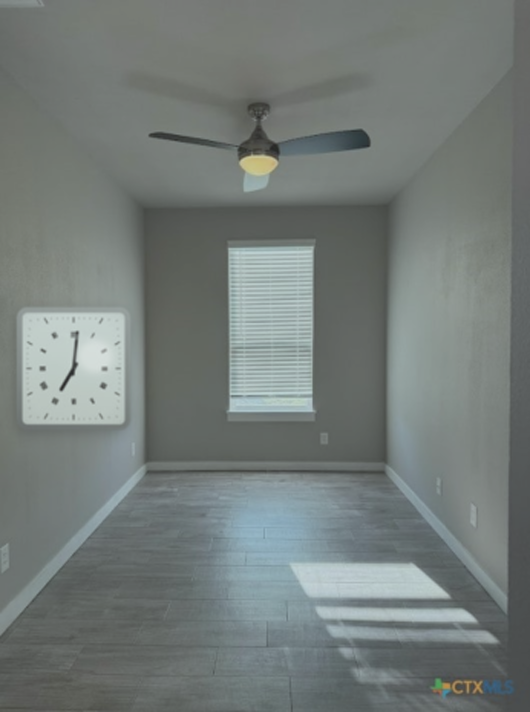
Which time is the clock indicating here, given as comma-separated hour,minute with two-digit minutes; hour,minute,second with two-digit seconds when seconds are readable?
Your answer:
7,01
